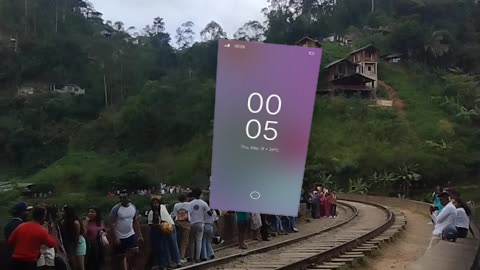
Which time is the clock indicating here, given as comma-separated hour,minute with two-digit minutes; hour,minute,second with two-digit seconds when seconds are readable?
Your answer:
0,05
